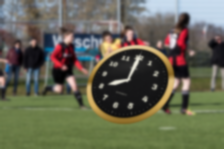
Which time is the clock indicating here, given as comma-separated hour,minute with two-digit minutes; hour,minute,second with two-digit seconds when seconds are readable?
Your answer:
8,00
